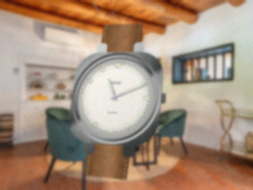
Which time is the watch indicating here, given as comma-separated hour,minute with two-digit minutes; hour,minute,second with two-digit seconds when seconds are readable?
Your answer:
11,11
